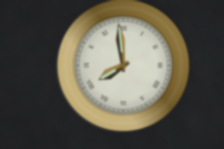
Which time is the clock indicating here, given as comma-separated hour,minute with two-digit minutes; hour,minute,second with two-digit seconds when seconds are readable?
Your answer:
7,59
